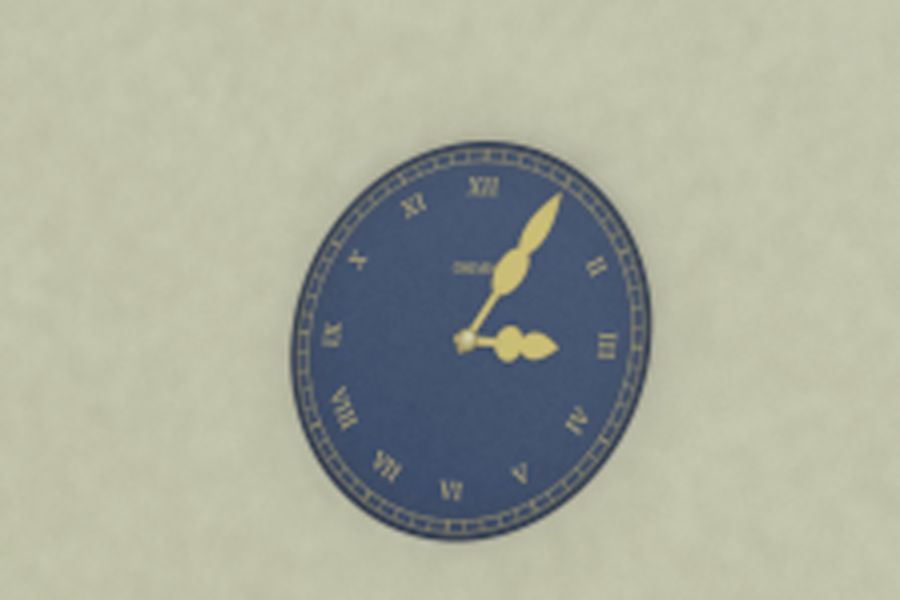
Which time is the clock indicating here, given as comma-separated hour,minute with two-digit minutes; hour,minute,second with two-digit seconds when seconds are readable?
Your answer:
3,05
